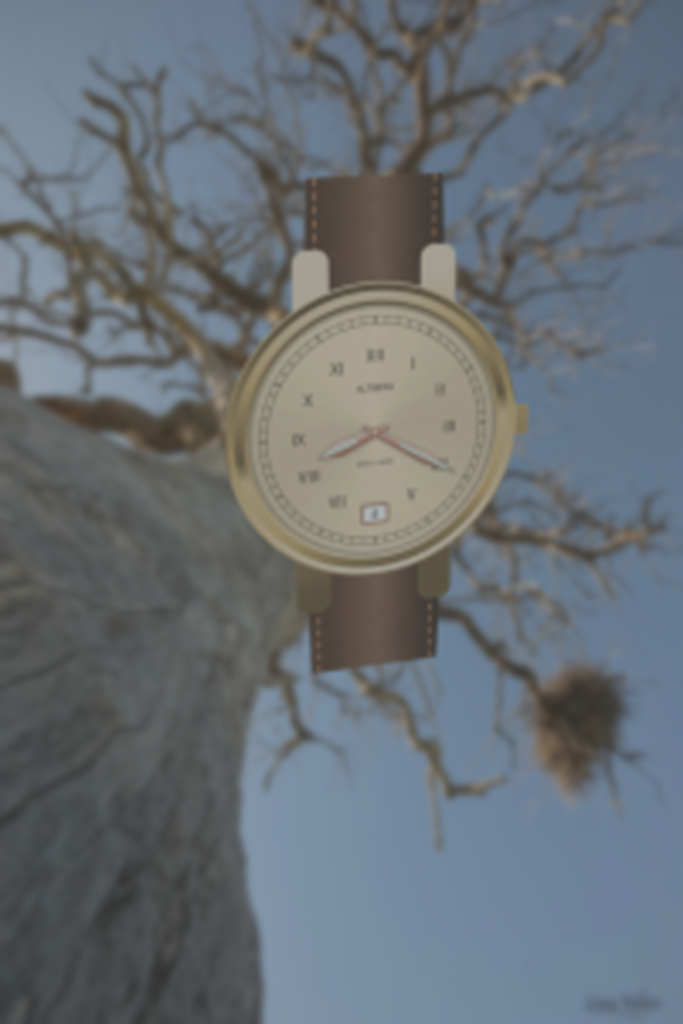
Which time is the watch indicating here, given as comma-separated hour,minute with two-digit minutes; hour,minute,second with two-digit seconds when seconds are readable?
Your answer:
8,20
